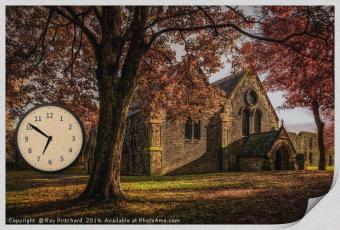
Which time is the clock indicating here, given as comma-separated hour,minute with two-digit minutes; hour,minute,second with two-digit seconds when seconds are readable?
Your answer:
6,51
